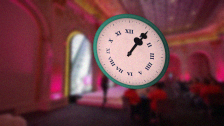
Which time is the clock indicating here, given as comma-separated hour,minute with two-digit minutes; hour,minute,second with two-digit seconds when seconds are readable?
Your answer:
1,06
